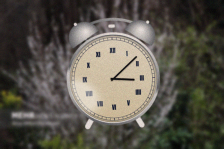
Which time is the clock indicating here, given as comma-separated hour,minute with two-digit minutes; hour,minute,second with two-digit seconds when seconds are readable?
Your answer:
3,08
